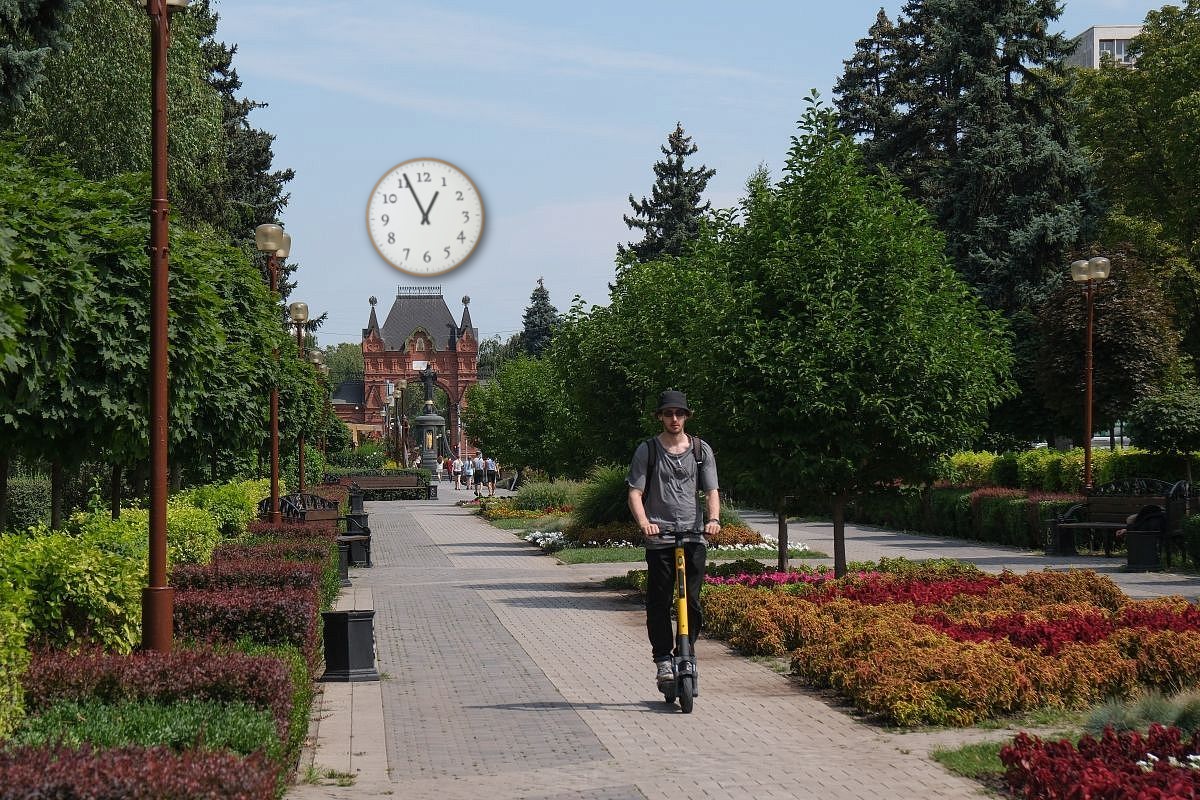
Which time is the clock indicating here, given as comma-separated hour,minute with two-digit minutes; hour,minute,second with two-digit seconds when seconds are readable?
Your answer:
12,56
